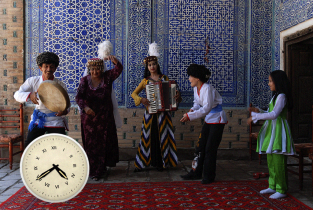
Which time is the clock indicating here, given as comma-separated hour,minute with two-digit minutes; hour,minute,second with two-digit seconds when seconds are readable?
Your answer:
4,40
